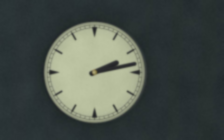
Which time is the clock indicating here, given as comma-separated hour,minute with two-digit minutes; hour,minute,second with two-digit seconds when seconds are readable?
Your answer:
2,13
